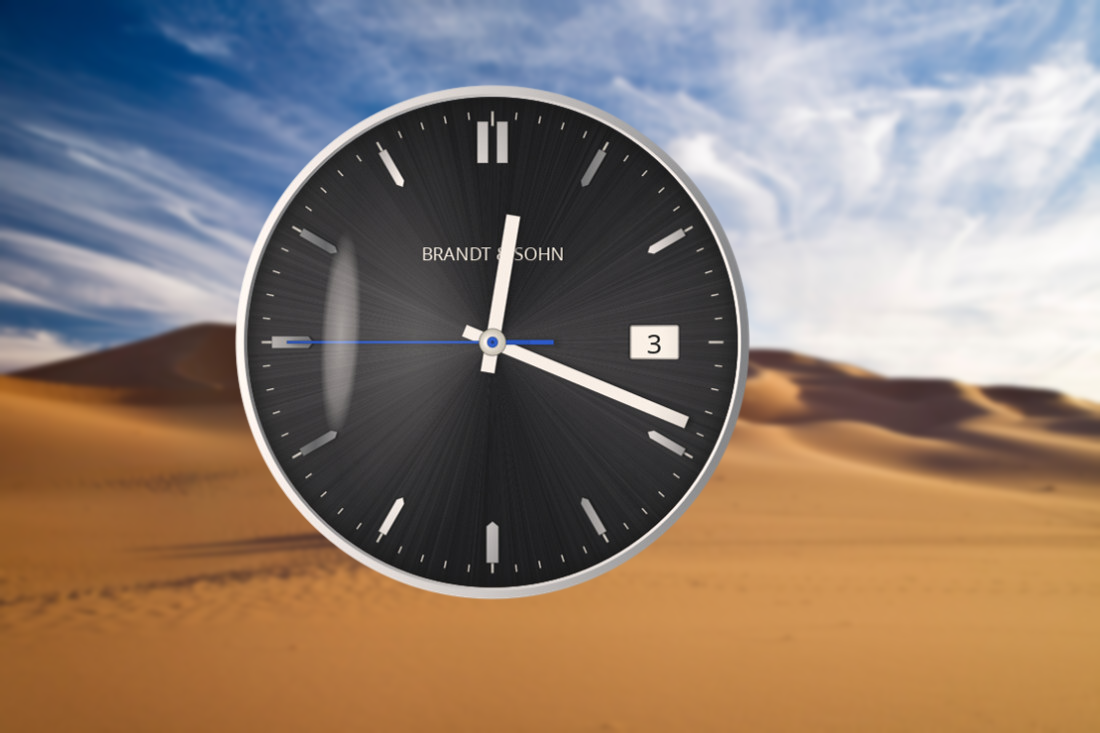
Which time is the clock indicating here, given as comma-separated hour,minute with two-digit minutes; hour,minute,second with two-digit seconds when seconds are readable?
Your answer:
12,18,45
